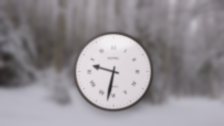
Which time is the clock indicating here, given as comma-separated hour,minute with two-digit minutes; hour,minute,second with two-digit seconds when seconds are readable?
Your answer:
9,32
